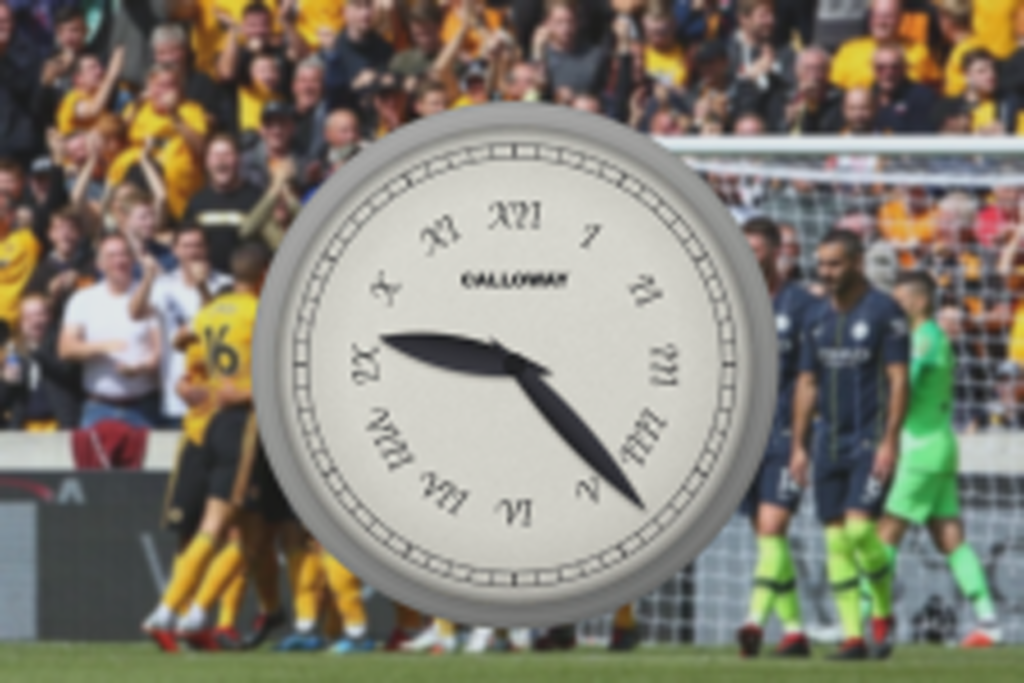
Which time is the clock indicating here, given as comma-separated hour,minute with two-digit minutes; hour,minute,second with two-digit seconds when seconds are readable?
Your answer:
9,23
